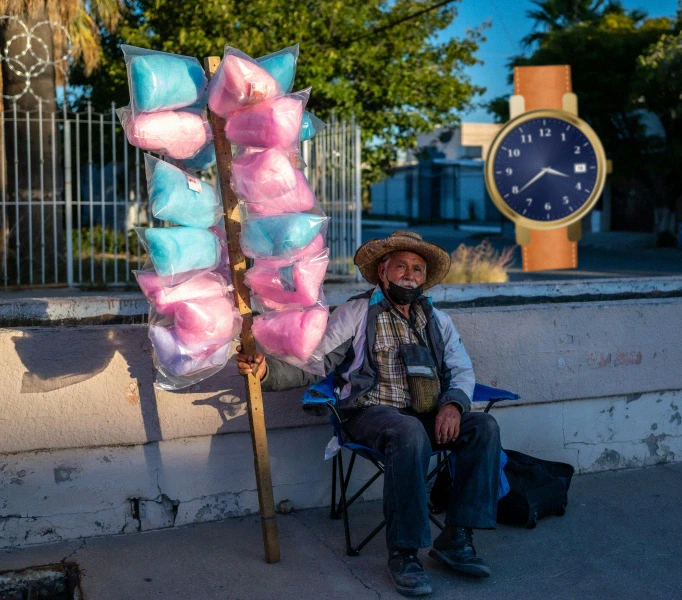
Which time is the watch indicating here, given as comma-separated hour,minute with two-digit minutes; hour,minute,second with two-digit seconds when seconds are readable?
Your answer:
3,39
